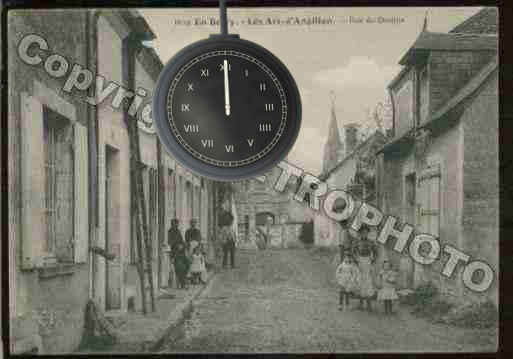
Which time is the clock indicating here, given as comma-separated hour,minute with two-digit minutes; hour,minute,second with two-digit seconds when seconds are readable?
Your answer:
12,00
